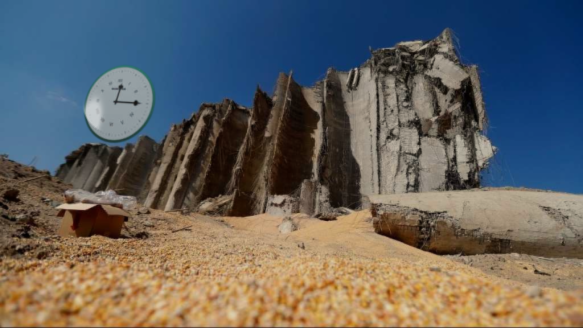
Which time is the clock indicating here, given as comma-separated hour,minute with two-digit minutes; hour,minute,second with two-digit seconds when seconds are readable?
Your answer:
12,15
